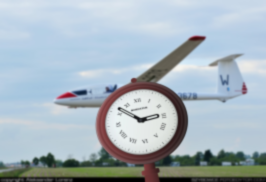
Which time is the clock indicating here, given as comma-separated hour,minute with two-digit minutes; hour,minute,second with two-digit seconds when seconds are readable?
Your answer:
2,52
